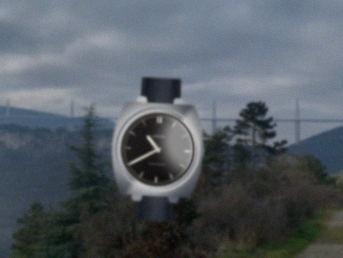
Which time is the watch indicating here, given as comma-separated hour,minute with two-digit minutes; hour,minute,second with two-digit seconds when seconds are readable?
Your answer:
10,40
